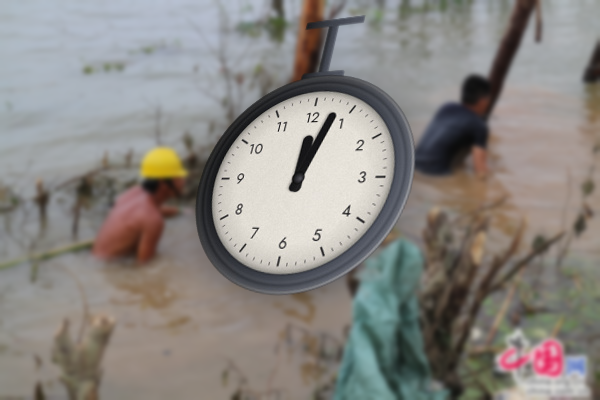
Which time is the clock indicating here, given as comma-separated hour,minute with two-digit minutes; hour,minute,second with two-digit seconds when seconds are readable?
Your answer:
12,03
